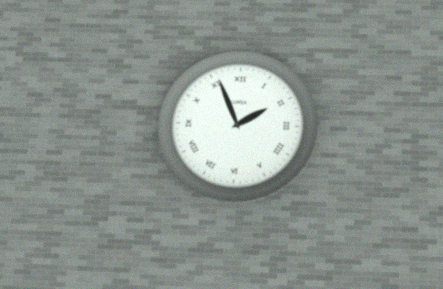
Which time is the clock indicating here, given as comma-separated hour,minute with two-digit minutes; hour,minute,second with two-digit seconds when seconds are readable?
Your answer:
1,56
